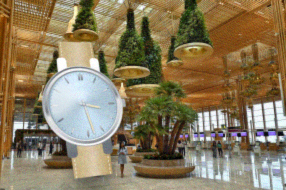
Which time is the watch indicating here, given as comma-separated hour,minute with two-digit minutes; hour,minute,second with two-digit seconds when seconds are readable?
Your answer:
3,28
